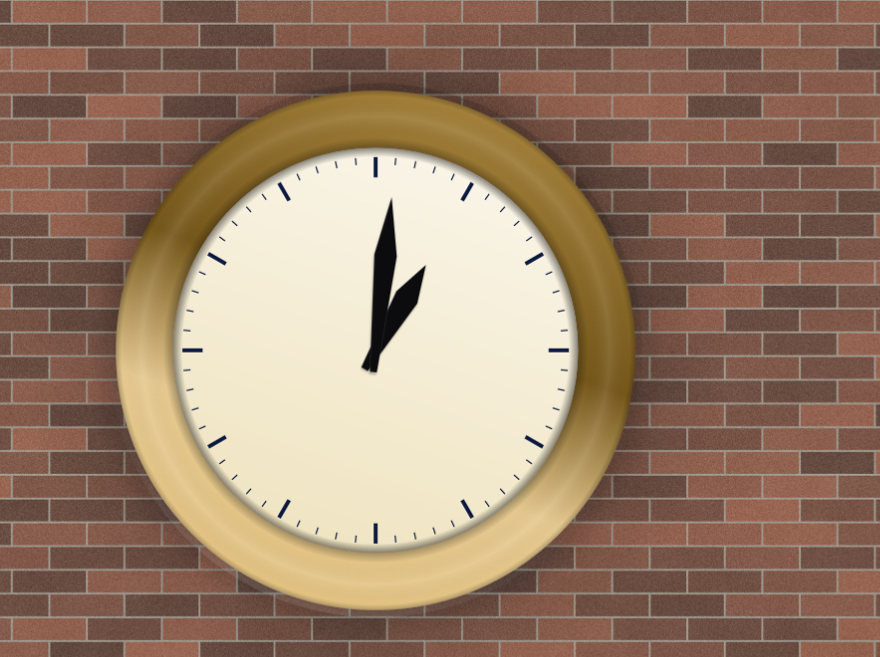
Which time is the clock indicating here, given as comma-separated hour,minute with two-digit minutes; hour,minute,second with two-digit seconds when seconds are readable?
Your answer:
1,01
